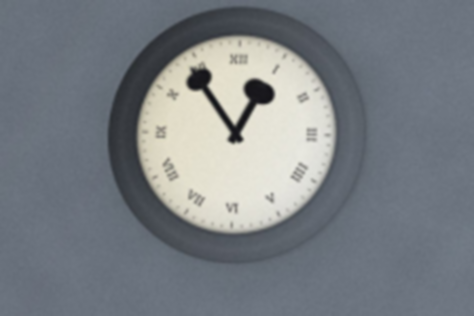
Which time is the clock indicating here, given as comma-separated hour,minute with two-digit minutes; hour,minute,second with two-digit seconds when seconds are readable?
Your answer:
12,54
